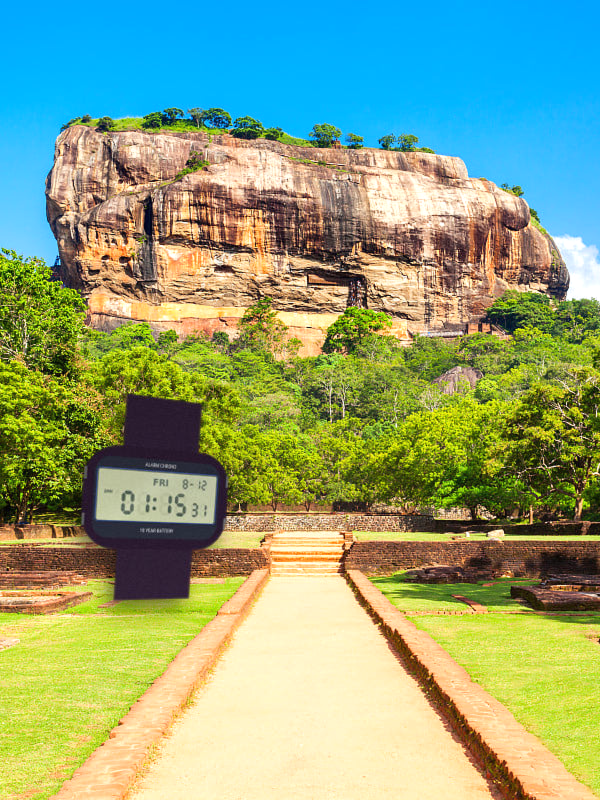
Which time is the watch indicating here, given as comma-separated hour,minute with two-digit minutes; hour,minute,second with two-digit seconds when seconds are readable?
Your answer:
1,15,31
